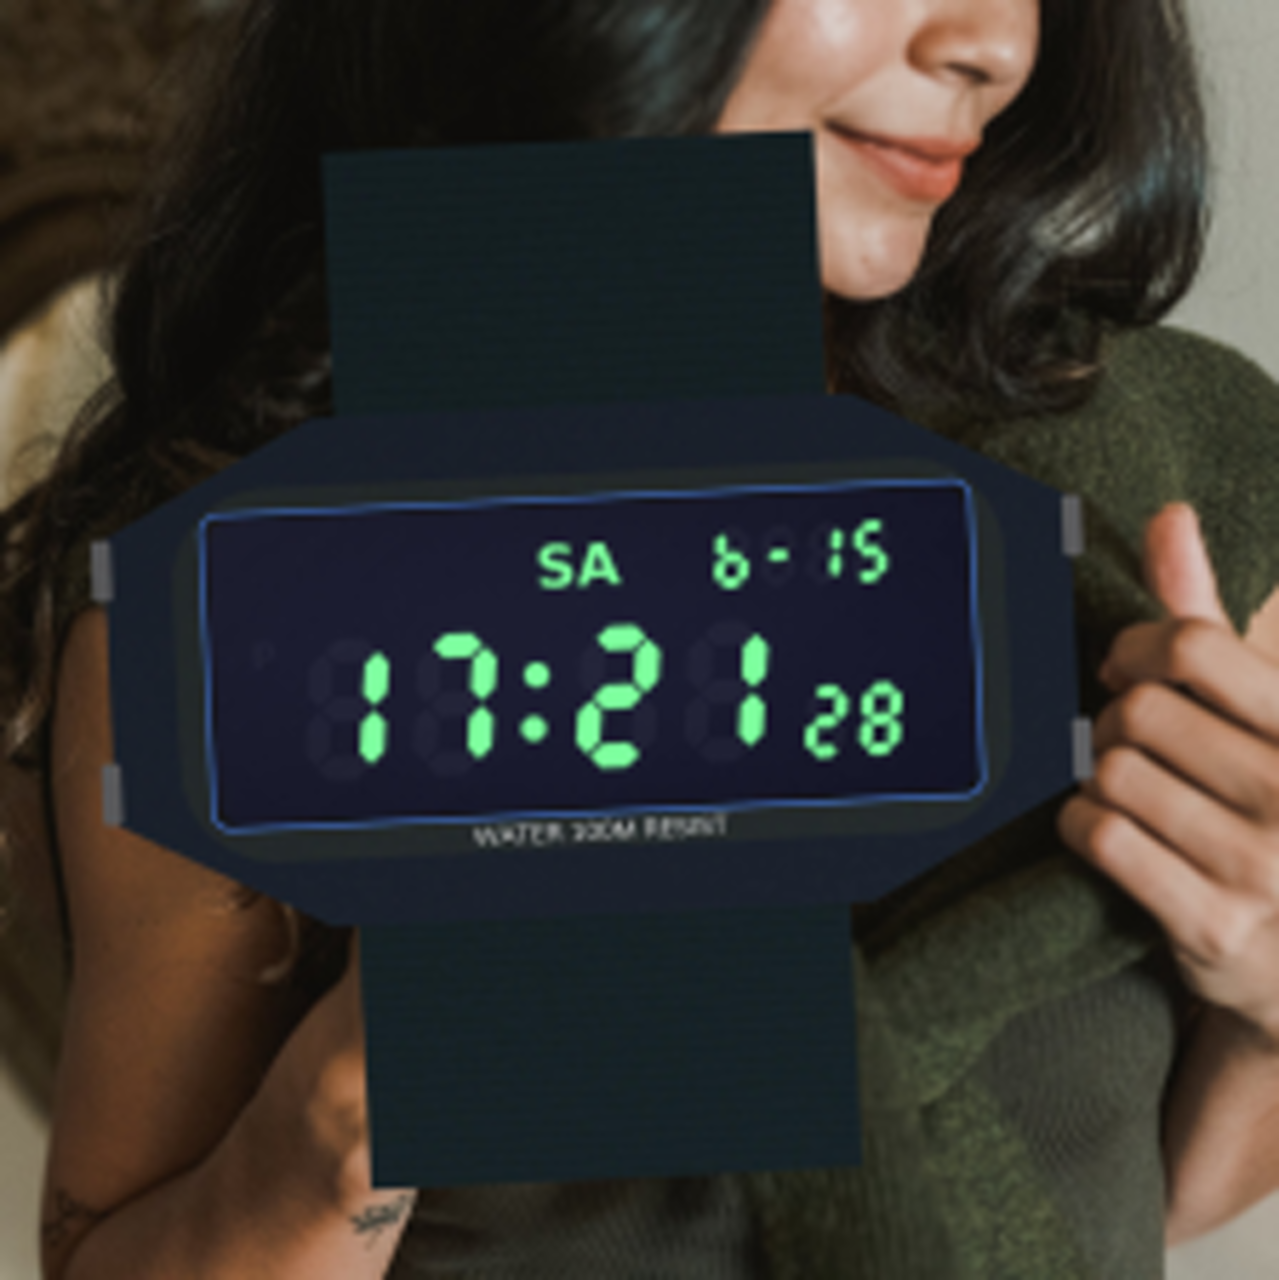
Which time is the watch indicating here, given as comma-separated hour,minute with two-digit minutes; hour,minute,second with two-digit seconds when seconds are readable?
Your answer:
17,21,28
